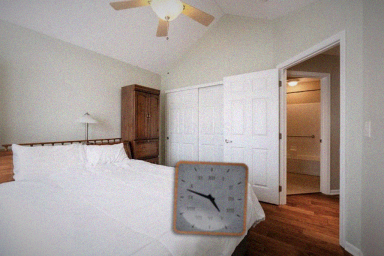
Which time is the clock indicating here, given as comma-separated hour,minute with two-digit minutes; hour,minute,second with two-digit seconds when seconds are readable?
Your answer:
4,48
